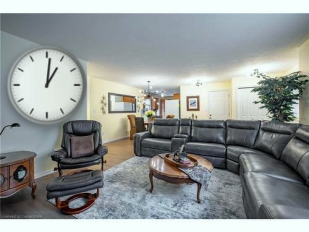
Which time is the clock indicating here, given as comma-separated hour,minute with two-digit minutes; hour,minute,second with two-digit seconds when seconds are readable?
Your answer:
1,01
